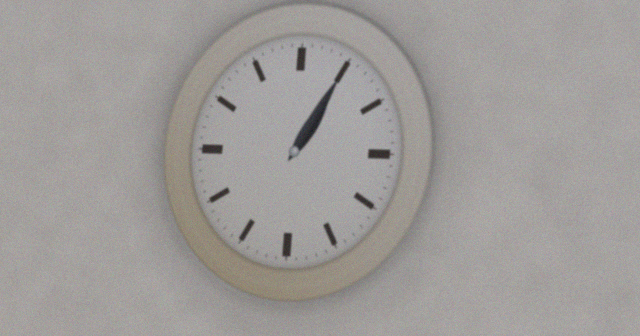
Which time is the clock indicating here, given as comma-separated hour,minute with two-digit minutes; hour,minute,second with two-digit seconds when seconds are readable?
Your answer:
1,05
